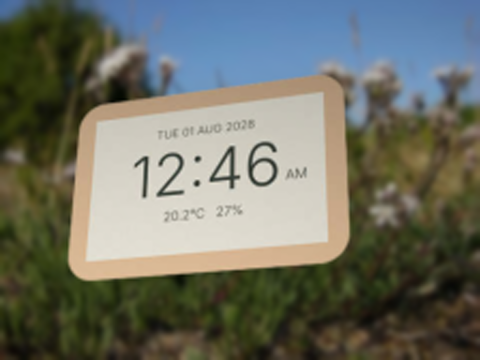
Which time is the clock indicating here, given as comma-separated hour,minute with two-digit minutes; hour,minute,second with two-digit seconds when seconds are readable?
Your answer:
12,46
